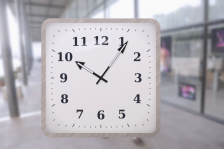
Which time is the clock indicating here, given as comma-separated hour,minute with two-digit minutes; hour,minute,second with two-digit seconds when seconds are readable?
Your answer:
10,06
